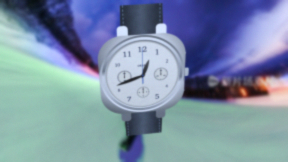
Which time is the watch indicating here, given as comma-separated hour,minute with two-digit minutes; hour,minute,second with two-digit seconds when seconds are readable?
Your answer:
12,42
